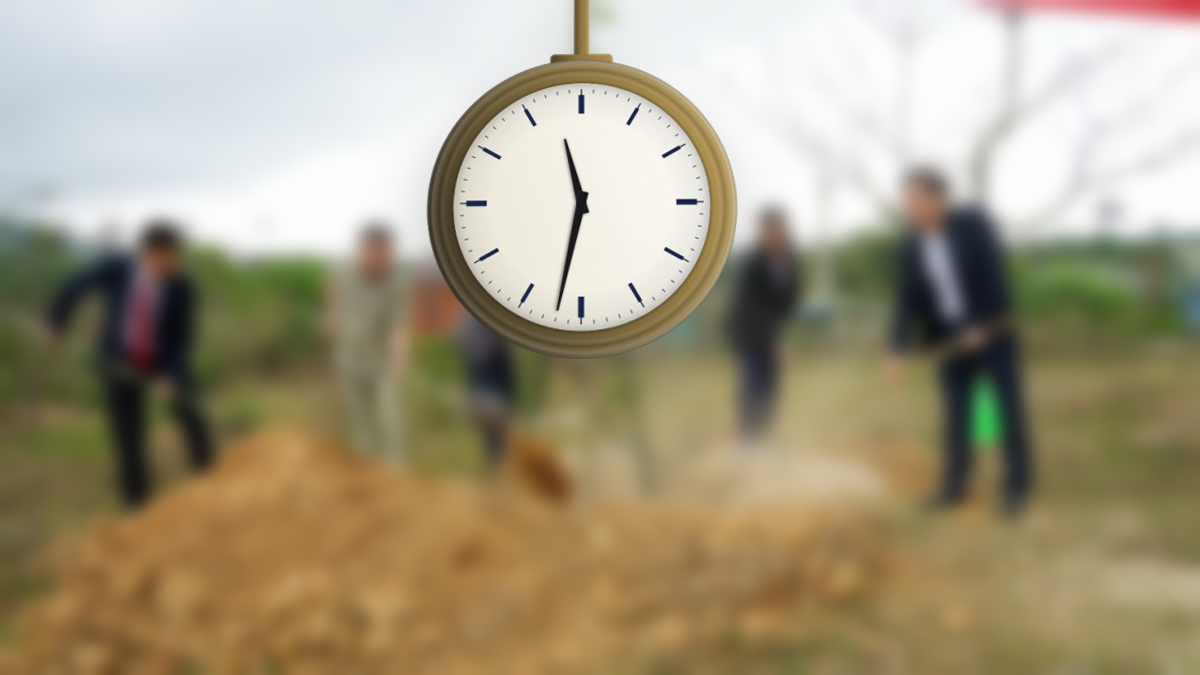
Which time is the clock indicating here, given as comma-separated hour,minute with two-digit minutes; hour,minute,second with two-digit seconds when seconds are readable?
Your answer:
11,32
